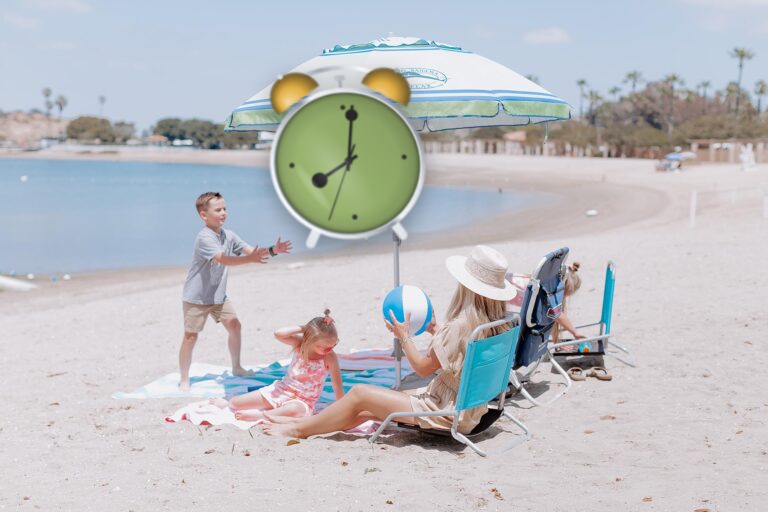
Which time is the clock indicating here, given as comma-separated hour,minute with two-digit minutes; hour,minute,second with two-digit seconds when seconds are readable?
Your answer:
8,01,34
